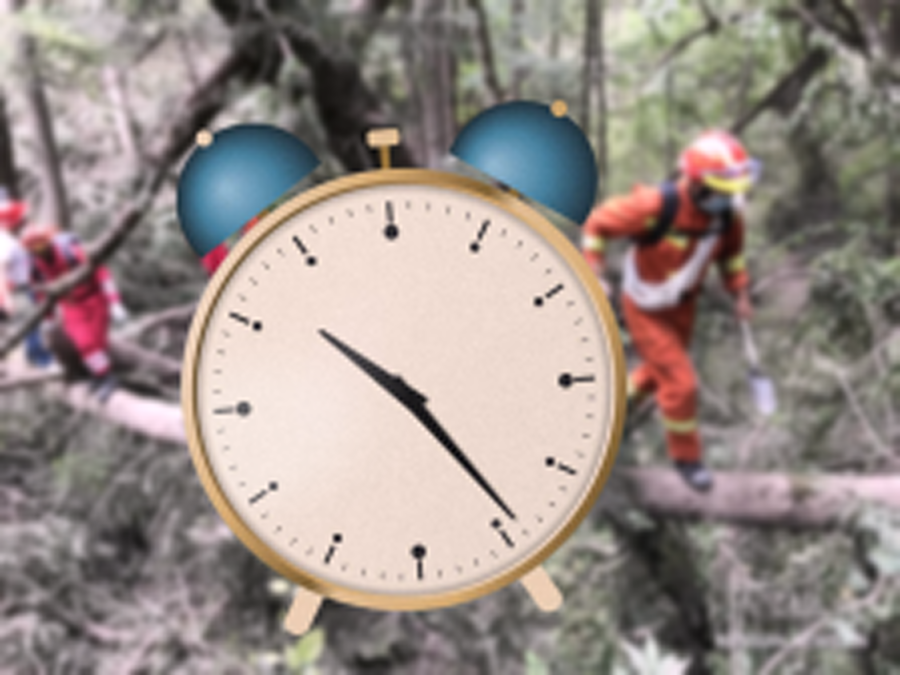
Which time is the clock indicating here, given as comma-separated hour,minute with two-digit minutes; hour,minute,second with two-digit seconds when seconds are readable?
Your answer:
10,24
